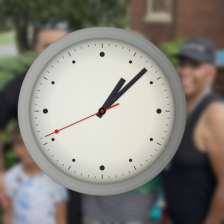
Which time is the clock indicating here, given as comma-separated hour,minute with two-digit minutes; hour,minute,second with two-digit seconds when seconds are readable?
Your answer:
1,07,41
